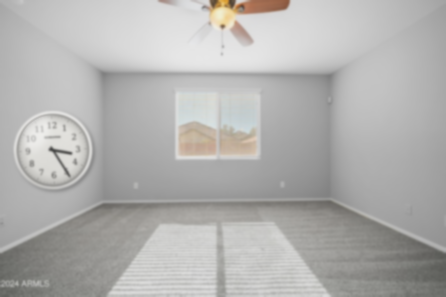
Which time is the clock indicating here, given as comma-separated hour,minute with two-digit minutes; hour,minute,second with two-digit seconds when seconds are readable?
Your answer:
3,25
